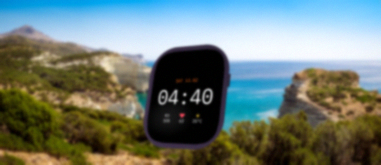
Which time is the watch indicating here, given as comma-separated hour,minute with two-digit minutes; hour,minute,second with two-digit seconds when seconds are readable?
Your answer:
4,40
